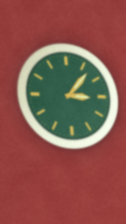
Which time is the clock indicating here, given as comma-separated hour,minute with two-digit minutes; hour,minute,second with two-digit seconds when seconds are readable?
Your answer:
3,07
